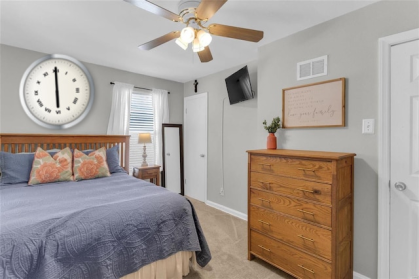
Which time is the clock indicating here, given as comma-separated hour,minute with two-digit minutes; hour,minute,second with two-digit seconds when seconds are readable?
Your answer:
6,00
